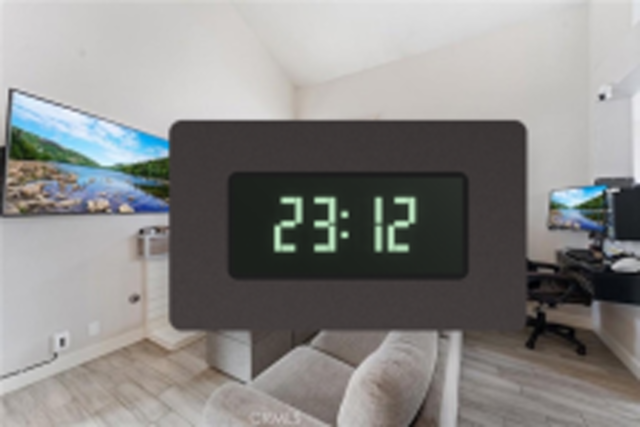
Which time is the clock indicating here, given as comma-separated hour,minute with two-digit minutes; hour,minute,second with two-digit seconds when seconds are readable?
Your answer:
23,12
